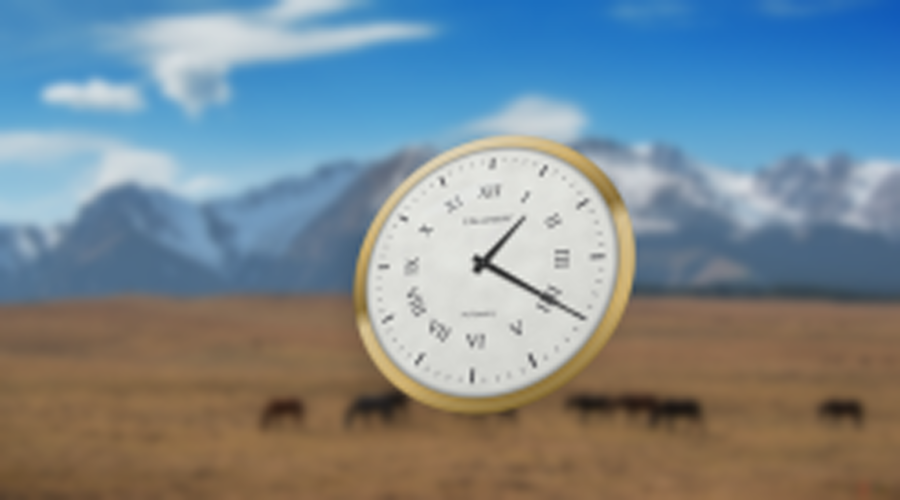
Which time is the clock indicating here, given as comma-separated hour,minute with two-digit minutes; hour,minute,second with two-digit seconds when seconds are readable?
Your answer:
1,20
